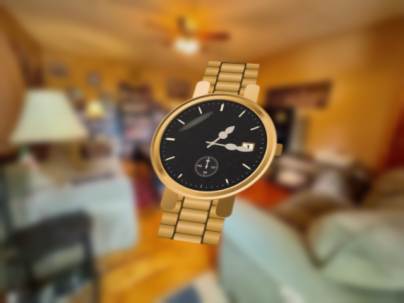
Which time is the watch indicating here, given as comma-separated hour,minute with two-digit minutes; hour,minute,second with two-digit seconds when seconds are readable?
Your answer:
1,16
